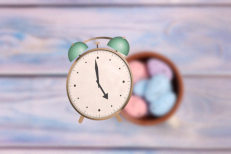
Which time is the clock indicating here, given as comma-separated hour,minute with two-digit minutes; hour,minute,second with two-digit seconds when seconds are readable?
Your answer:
4,59
